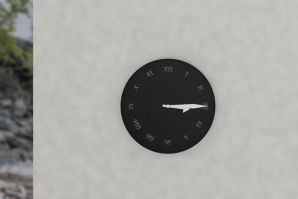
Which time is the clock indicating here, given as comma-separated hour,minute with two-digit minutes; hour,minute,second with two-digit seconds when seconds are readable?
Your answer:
3,15
